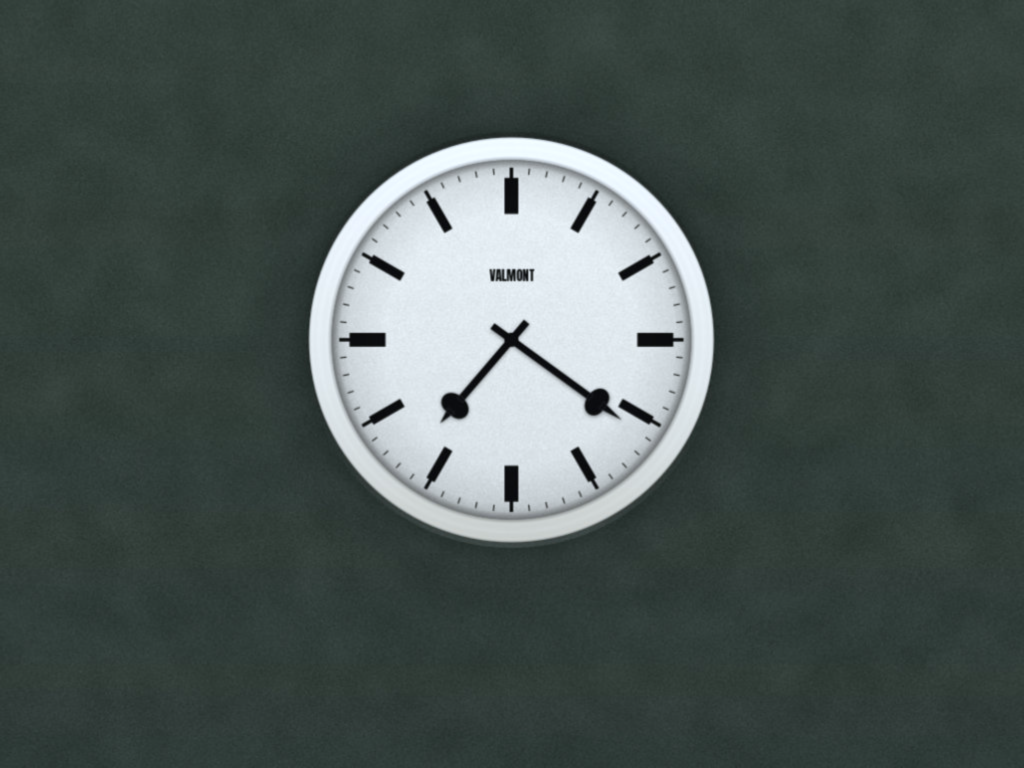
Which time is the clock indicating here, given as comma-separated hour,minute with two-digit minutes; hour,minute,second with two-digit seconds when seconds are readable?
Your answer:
7,21
